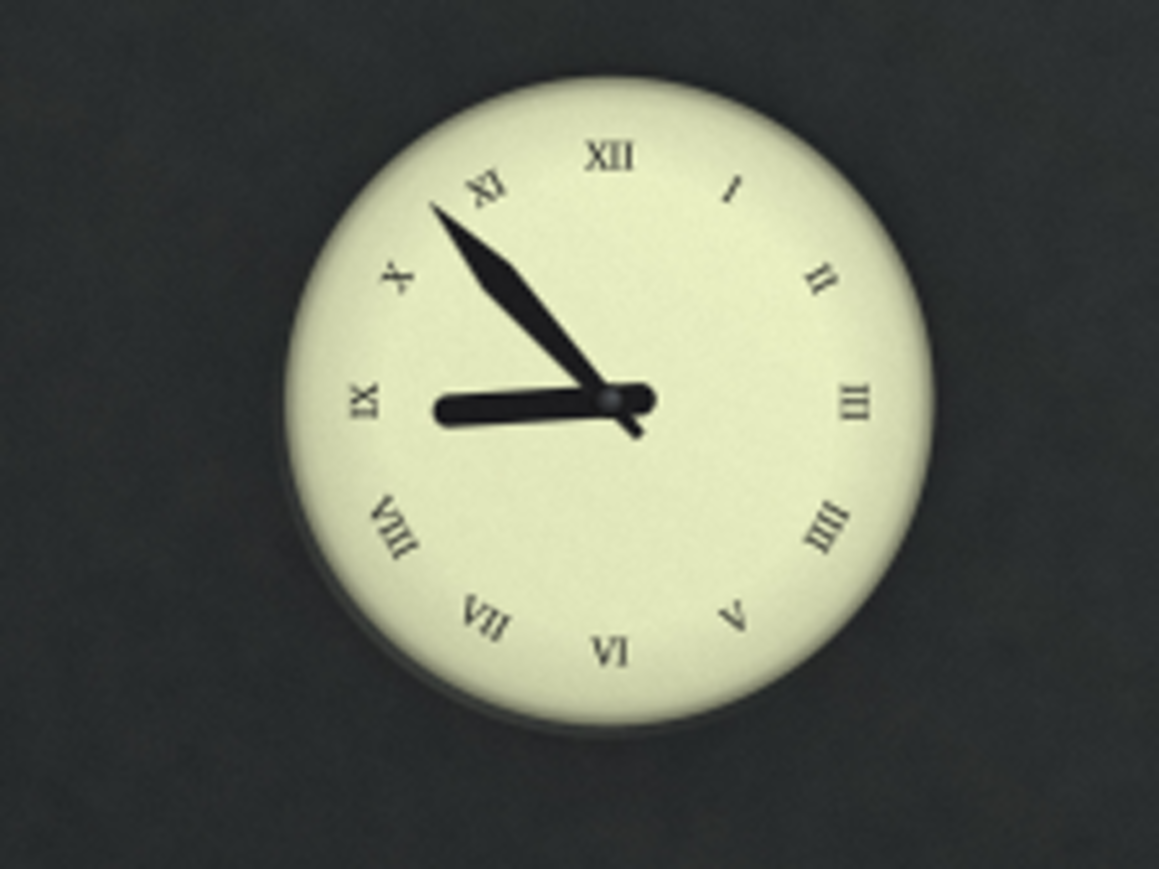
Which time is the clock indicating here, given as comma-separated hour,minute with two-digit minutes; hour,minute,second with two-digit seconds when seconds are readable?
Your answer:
8,53
